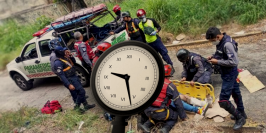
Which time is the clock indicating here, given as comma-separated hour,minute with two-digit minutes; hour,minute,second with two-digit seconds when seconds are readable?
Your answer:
9,27
